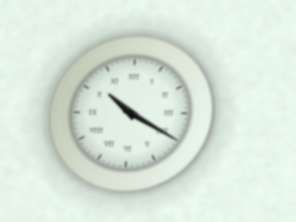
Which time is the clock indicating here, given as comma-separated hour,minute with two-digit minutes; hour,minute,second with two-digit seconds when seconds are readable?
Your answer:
10,20
